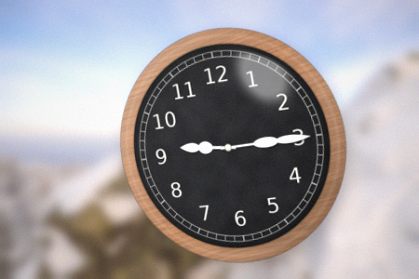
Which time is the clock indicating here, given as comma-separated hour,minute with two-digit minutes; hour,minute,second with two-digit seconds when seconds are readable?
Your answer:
9,15
